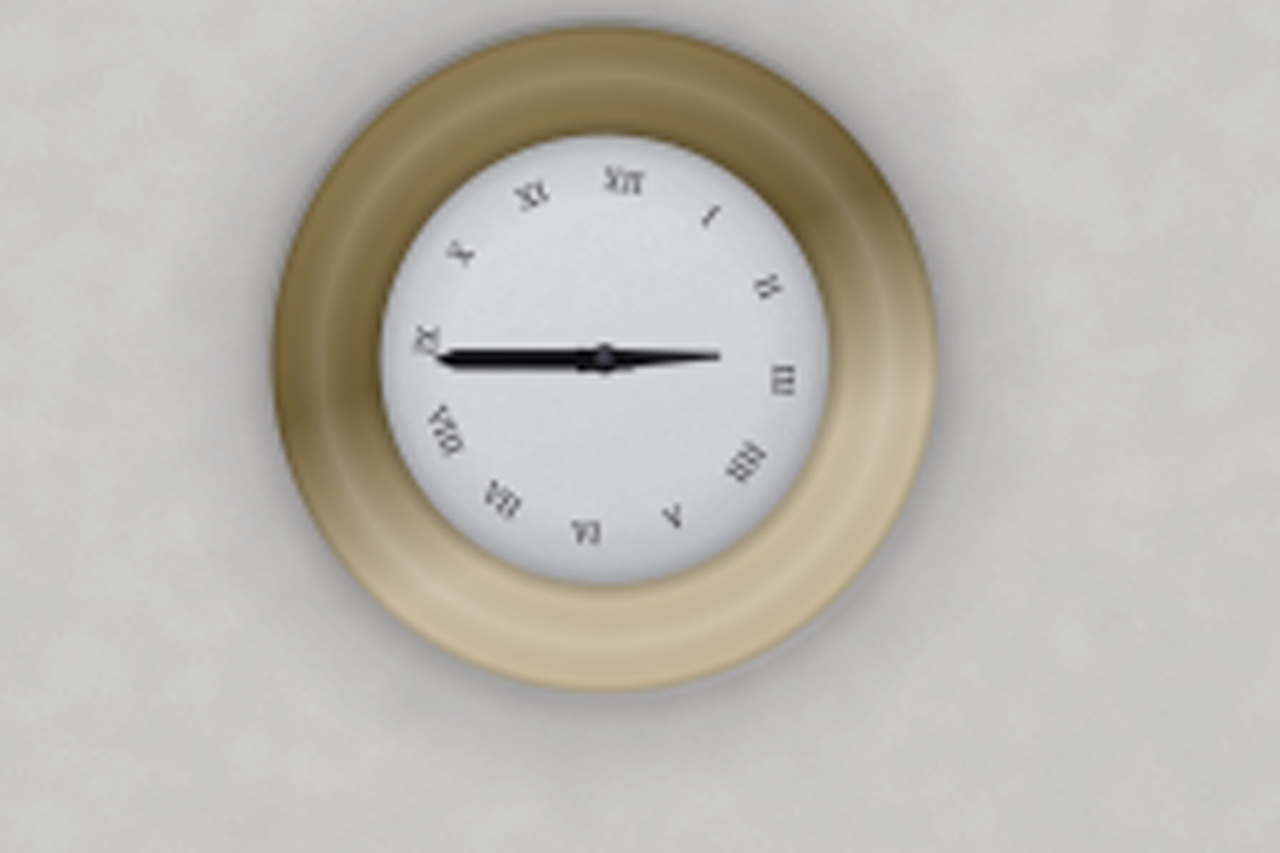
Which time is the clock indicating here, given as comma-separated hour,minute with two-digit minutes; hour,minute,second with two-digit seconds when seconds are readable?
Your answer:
2,44
